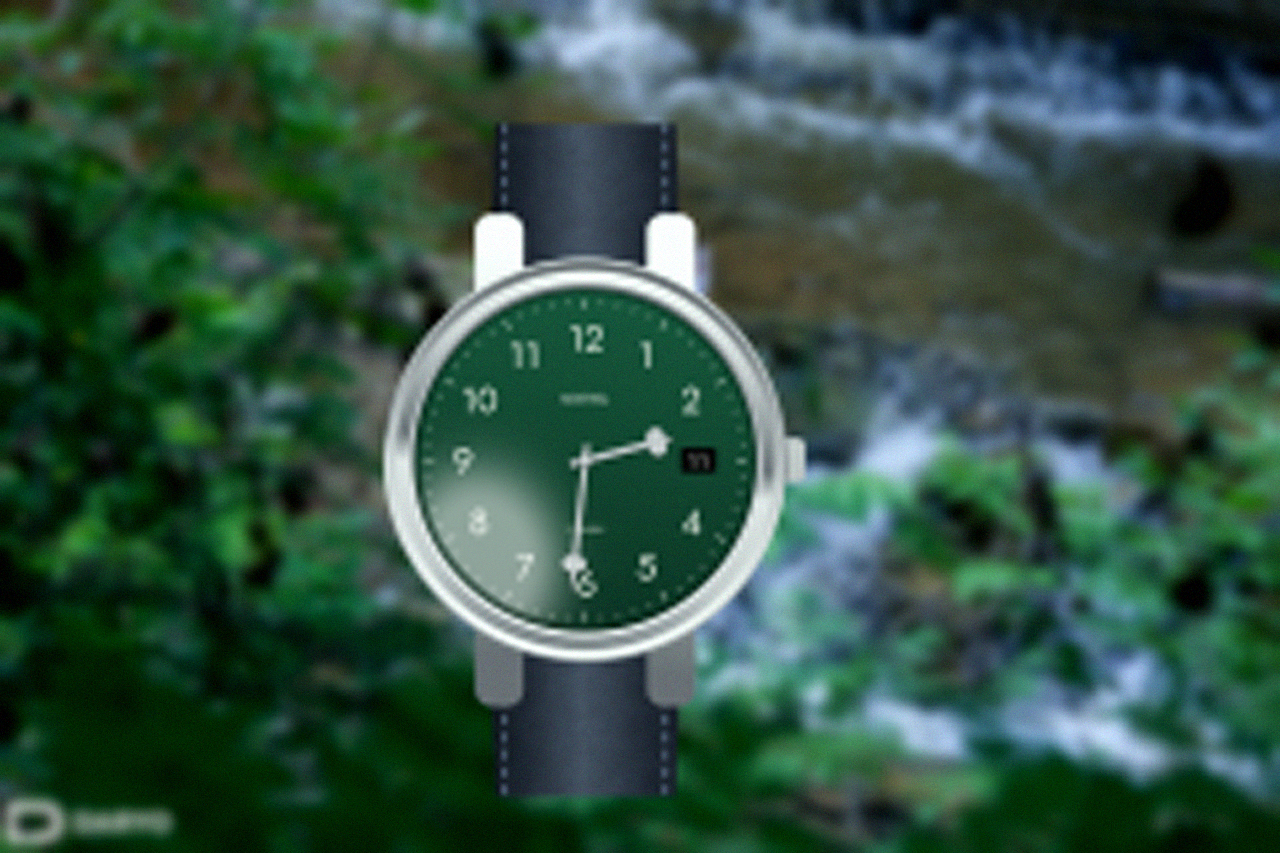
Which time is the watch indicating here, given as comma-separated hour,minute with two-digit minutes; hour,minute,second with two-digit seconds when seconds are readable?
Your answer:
2,31
